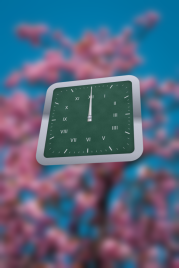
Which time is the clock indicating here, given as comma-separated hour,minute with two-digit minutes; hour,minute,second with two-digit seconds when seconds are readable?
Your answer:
12,00
